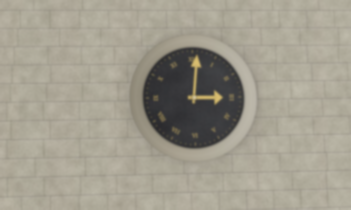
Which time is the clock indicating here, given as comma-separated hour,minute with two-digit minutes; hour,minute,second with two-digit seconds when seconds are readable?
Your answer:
3,01
